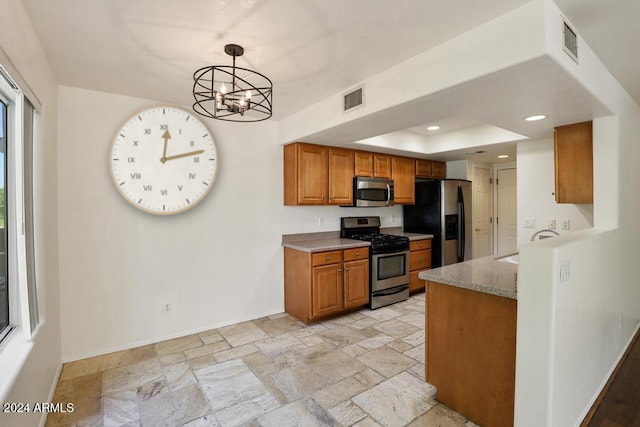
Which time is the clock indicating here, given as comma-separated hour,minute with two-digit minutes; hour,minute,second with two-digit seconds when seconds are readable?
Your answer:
12,13
